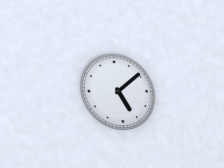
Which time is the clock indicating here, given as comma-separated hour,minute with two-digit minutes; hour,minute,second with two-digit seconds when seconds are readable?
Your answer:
5,09
